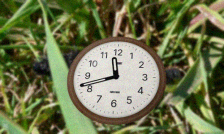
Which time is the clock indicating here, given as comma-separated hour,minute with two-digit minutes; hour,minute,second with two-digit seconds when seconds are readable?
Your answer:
11,42
